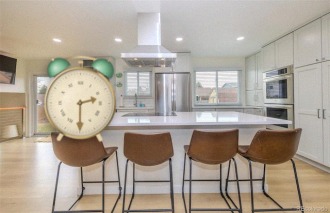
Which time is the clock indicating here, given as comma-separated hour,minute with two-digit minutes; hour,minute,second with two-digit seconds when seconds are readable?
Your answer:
2,30
